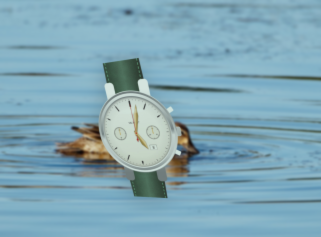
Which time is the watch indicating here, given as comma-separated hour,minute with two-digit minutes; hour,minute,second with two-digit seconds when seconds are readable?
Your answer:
5,02
